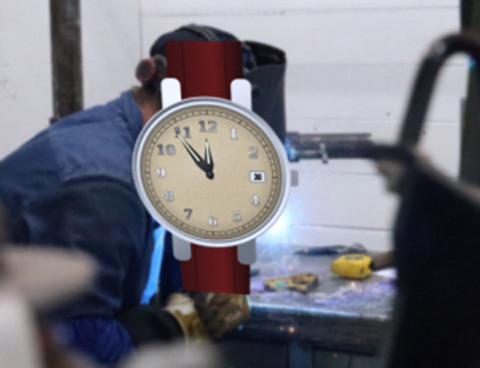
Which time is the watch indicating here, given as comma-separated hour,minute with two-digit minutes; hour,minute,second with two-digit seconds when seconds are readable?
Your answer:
11,54
